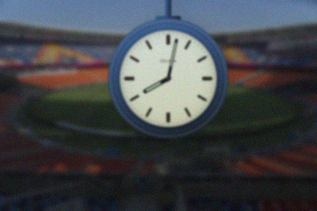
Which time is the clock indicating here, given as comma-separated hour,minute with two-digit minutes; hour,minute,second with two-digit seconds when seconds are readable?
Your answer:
8,02
